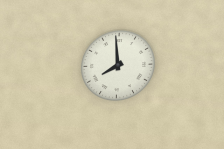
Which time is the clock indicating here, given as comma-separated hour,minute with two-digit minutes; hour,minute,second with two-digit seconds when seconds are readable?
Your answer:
7,59
